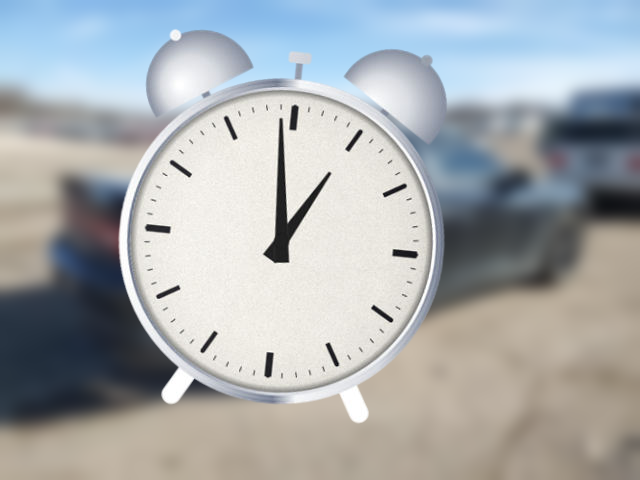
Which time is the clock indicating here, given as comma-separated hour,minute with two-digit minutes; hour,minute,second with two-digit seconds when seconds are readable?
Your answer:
12,59
